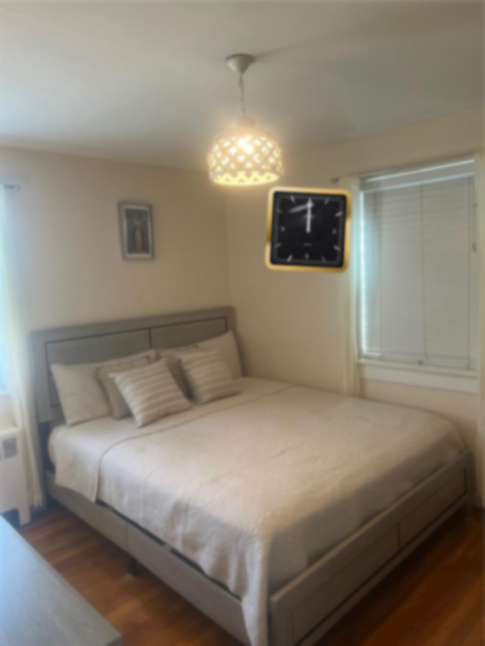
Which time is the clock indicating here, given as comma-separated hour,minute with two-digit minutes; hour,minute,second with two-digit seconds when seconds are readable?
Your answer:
12,00
